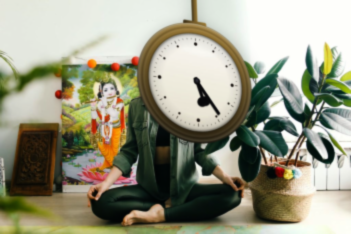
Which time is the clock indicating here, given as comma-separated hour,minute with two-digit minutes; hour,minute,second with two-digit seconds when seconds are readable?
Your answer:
5,24
